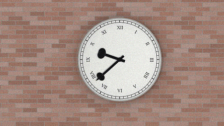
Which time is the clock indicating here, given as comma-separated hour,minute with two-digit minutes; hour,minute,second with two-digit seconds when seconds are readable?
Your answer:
9,38
